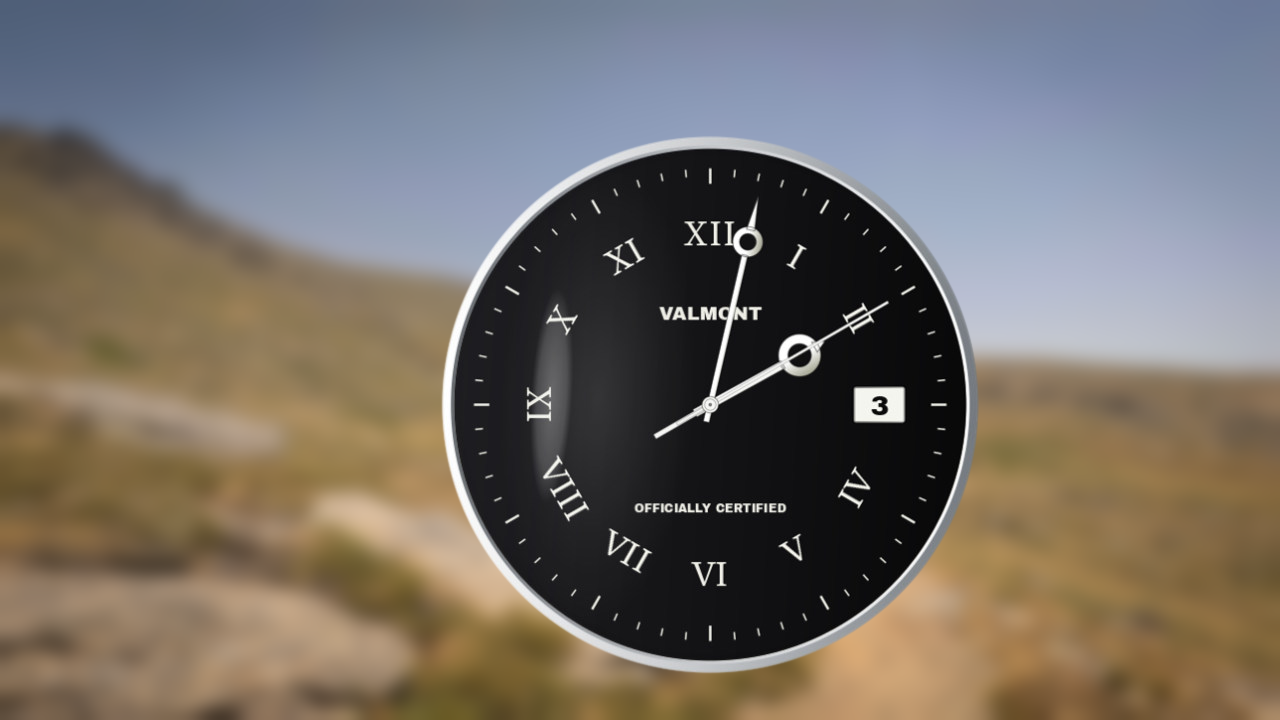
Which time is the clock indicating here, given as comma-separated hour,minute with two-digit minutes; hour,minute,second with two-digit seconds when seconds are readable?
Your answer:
2,02,10
